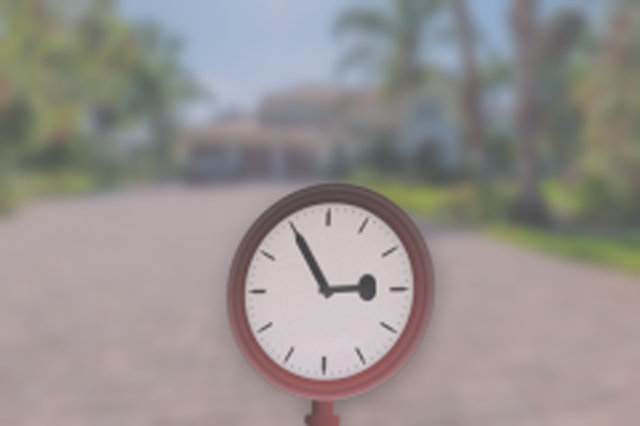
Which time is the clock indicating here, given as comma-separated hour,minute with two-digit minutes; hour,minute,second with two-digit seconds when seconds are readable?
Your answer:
2,55
